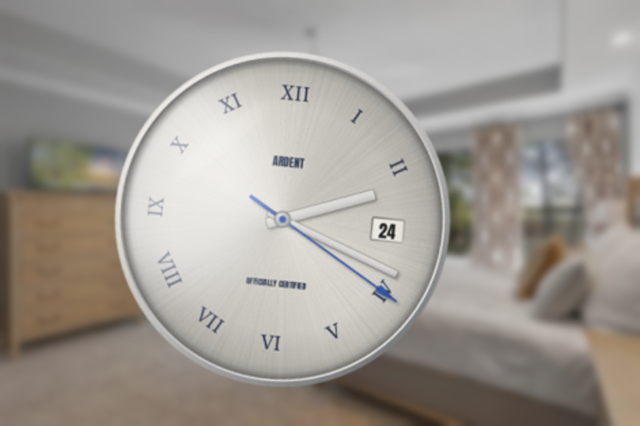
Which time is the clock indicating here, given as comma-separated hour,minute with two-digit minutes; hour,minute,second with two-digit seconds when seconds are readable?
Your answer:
2,18,20
